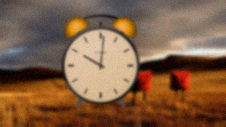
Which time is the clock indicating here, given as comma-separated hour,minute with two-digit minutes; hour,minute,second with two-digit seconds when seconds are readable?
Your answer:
10,01
